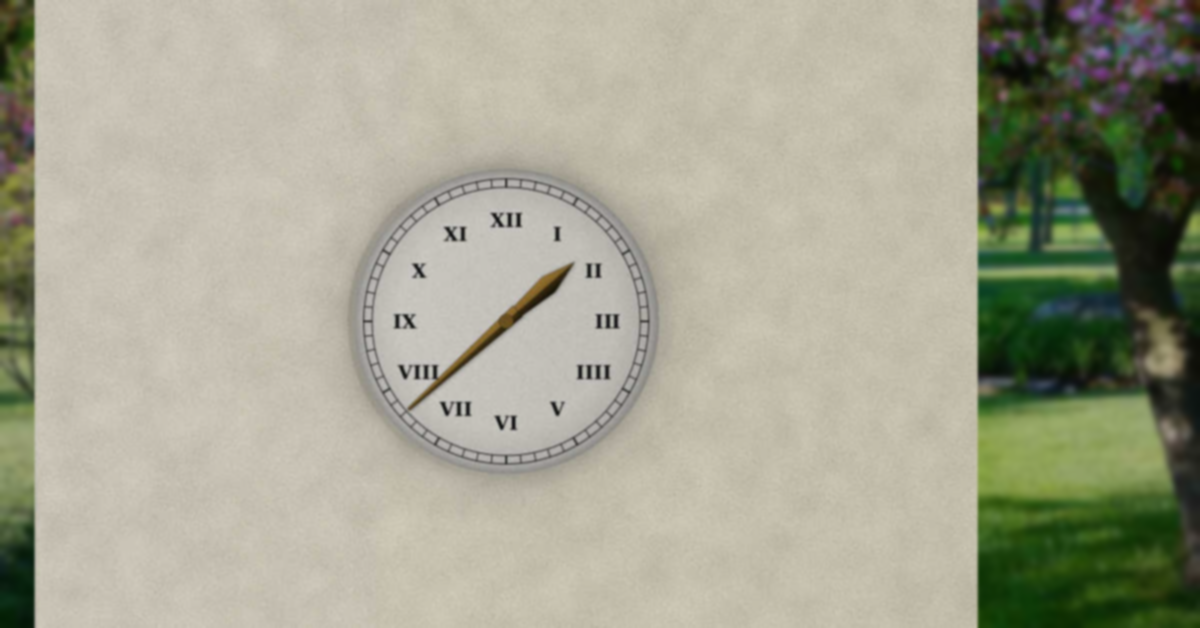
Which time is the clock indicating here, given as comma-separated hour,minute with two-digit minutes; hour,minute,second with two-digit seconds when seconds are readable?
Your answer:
1,38
